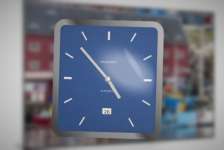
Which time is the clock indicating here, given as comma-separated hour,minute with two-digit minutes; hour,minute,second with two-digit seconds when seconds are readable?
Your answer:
4,53
